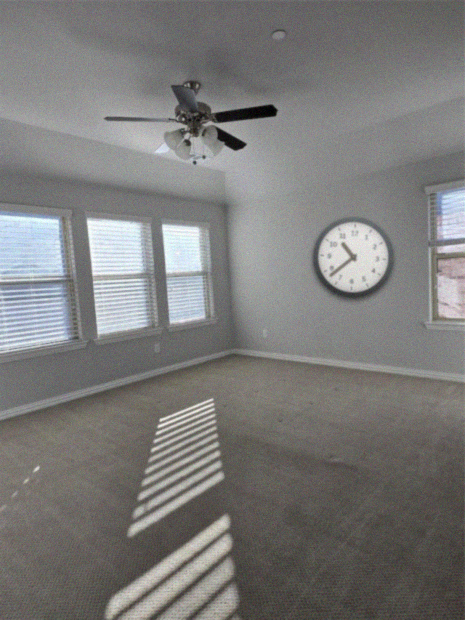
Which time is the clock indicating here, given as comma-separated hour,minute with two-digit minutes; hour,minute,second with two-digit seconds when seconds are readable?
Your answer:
10,38
